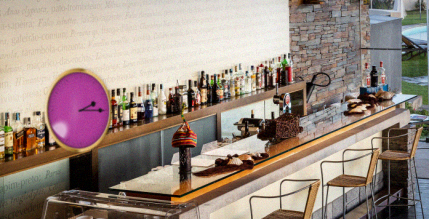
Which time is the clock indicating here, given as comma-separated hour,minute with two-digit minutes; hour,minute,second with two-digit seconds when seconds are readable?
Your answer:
2,15
